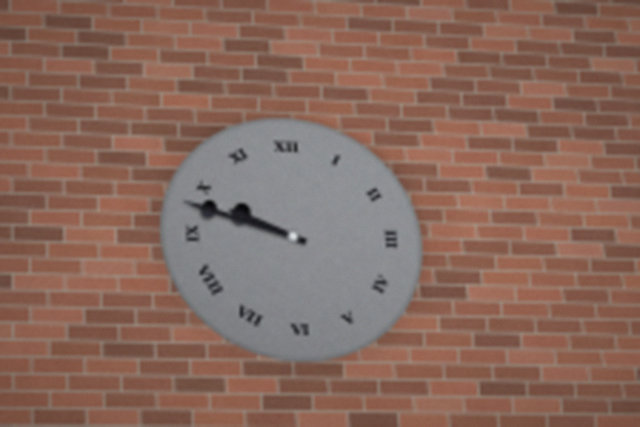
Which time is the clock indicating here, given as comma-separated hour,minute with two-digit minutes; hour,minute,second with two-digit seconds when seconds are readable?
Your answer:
9,48
